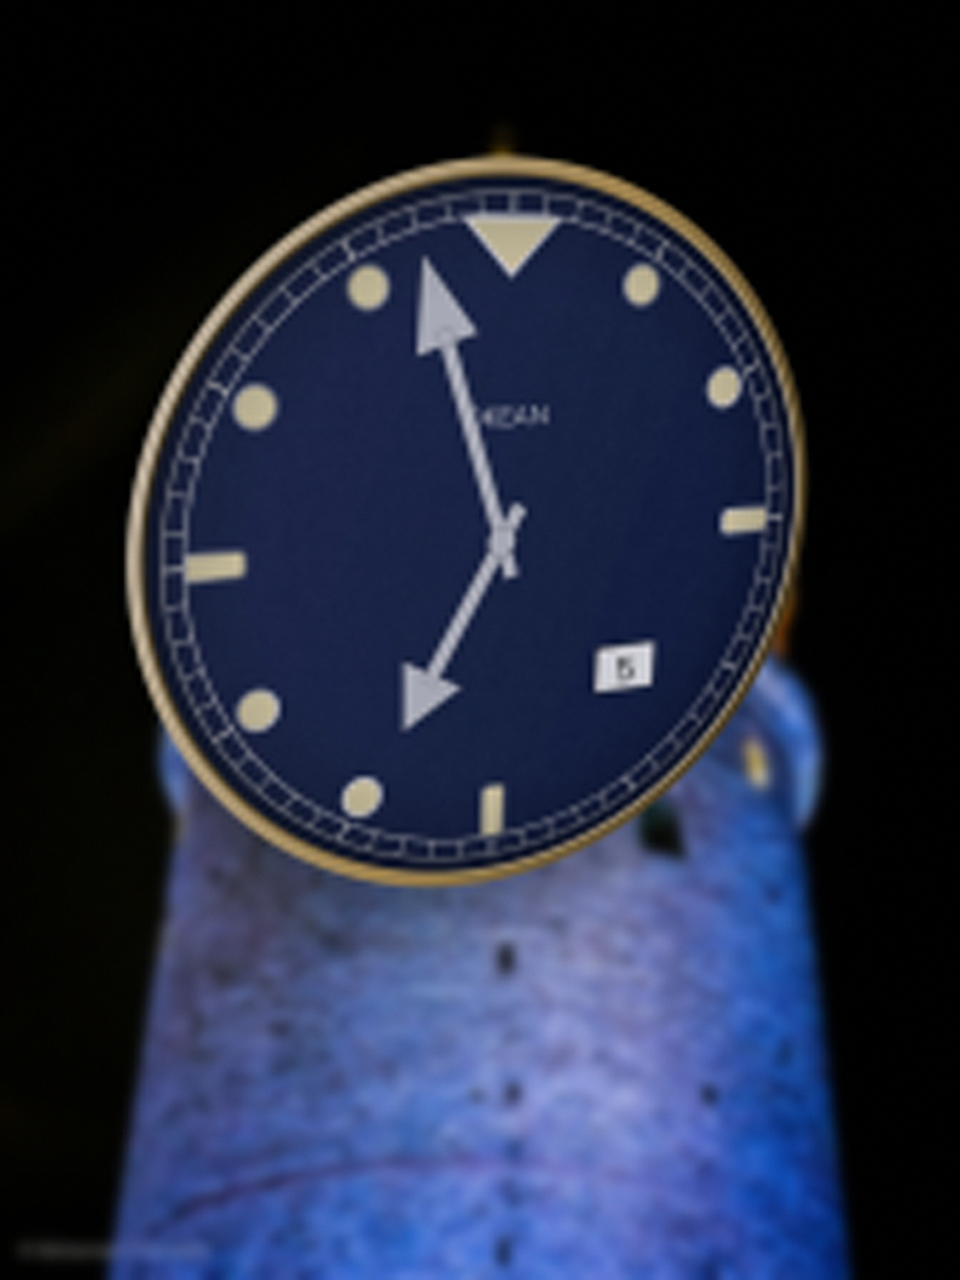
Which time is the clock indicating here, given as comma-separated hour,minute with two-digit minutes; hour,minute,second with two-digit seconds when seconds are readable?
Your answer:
6,57
